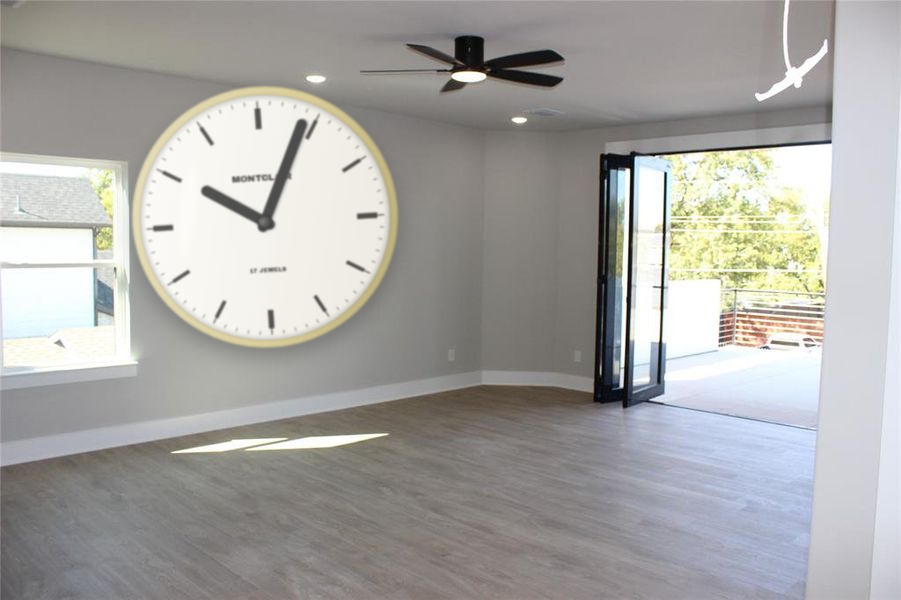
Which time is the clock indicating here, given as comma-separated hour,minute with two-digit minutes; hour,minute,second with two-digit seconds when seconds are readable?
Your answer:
10,04
